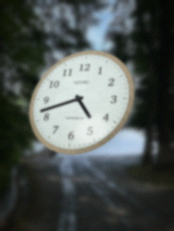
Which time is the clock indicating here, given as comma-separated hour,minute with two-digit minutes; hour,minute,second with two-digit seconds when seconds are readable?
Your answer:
4,42
